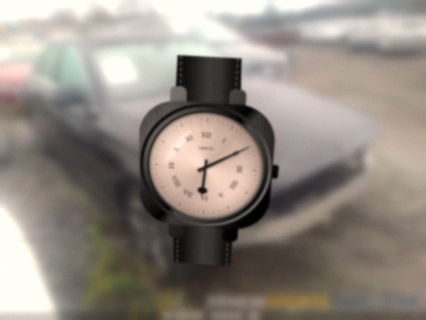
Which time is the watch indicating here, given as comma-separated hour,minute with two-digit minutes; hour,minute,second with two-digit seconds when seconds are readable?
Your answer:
6,10
